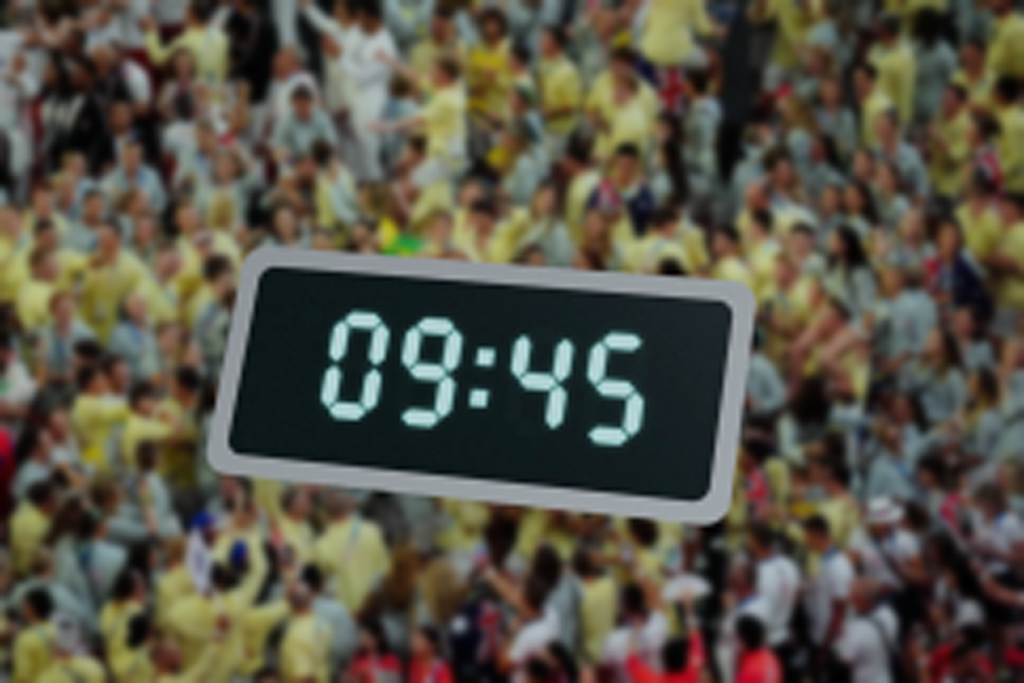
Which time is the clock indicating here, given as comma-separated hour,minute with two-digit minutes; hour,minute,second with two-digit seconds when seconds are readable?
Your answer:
9,45
